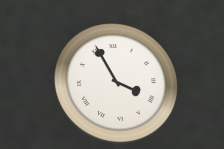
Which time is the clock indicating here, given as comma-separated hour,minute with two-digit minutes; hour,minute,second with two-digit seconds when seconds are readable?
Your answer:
3,56
